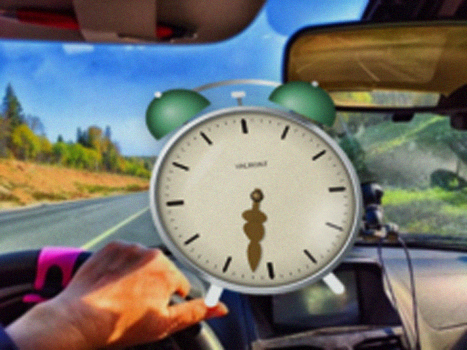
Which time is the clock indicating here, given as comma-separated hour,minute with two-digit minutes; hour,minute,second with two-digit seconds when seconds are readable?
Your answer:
6,32
